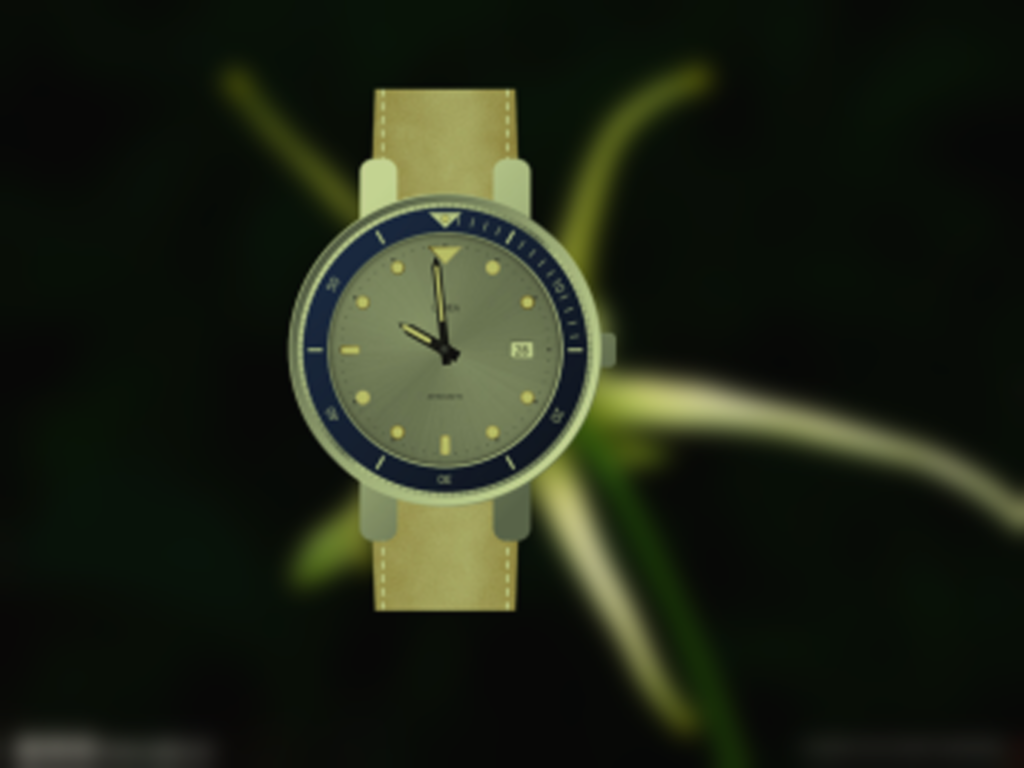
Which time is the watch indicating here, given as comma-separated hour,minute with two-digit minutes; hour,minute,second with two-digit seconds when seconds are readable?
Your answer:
9,59
